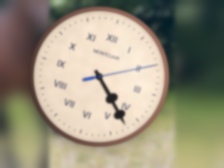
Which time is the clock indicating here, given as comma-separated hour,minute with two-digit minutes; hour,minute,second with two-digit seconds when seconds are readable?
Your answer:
4,22,10
